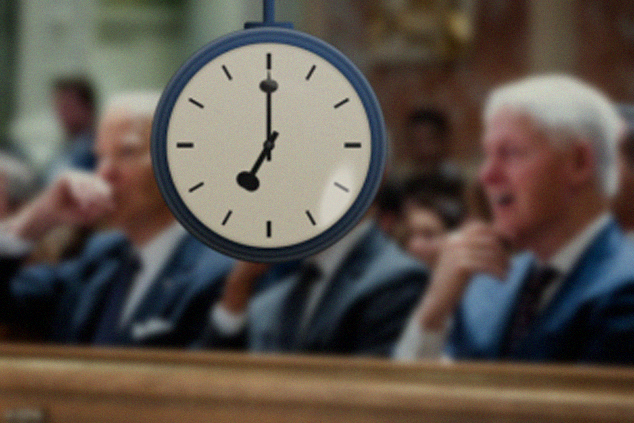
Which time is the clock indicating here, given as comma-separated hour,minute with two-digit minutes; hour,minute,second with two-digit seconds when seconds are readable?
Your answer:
7,00
